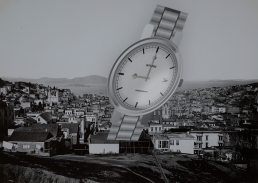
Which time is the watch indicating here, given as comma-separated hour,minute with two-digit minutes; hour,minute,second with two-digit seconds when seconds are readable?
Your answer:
9,00
